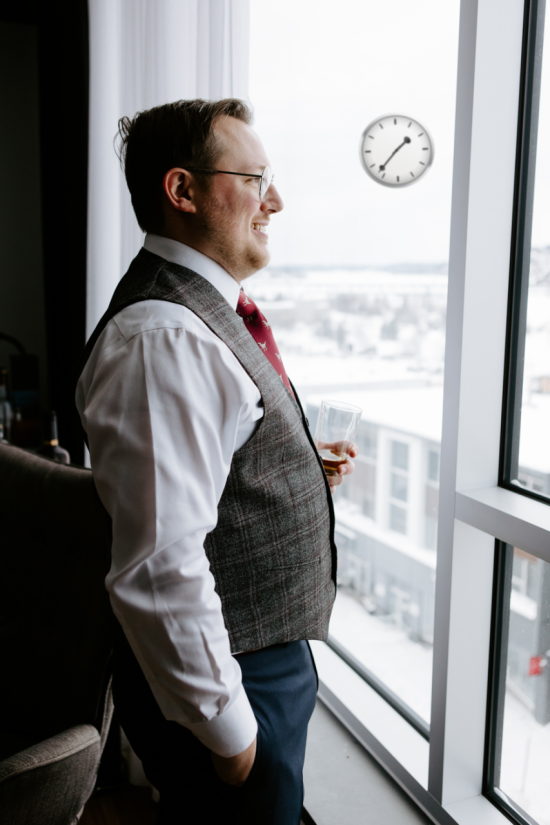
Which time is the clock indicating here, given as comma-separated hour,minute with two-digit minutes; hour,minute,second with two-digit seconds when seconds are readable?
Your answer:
1,37
